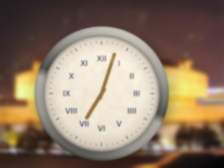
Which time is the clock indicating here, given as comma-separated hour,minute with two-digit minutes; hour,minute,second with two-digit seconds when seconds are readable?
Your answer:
7,03
